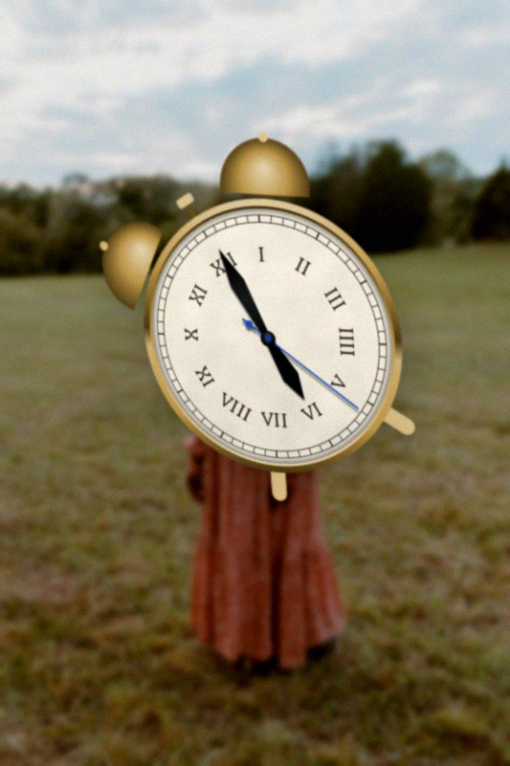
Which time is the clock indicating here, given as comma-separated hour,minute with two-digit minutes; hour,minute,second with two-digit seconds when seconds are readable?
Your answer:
6,00,26
